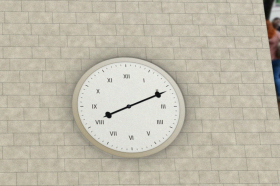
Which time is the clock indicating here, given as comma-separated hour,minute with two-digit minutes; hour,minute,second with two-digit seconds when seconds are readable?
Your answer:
8,11
